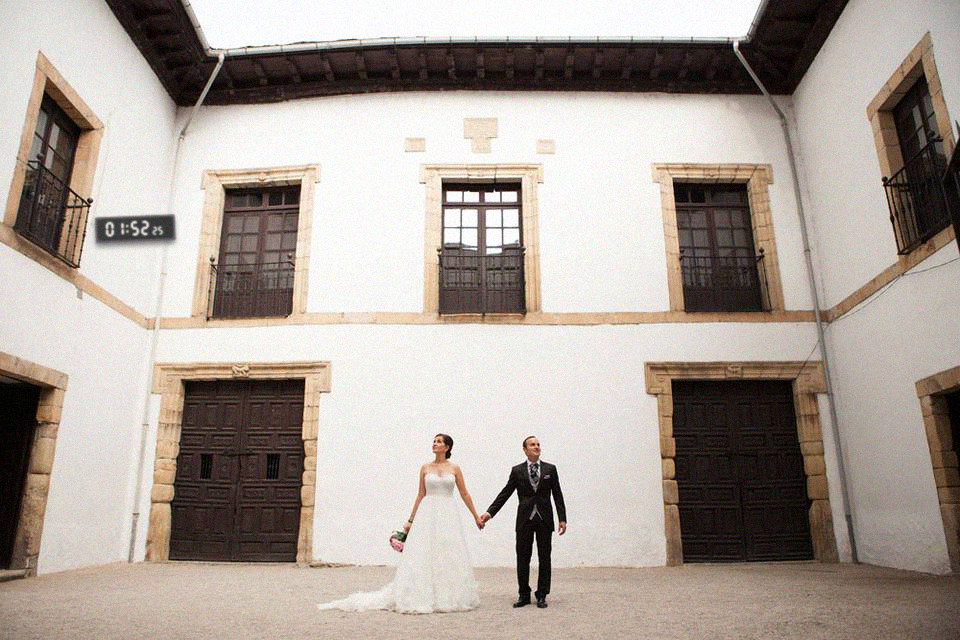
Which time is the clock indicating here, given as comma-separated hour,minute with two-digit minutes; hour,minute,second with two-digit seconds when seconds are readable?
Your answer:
1,52
